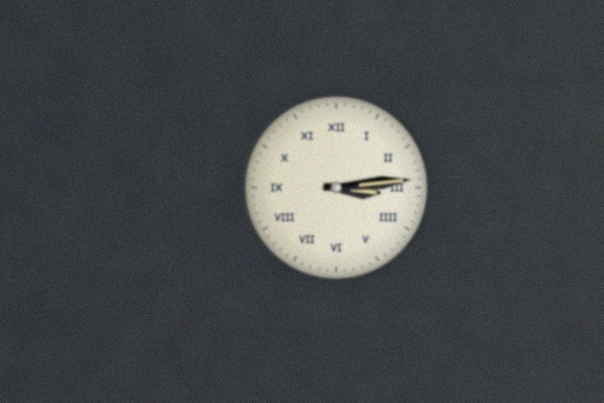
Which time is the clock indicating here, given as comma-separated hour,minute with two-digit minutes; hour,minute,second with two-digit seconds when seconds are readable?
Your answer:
3,14
